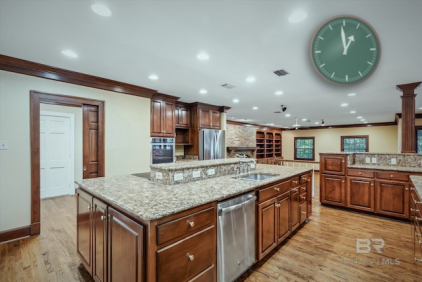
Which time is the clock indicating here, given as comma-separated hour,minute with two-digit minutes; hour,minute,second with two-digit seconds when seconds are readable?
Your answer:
12,59
